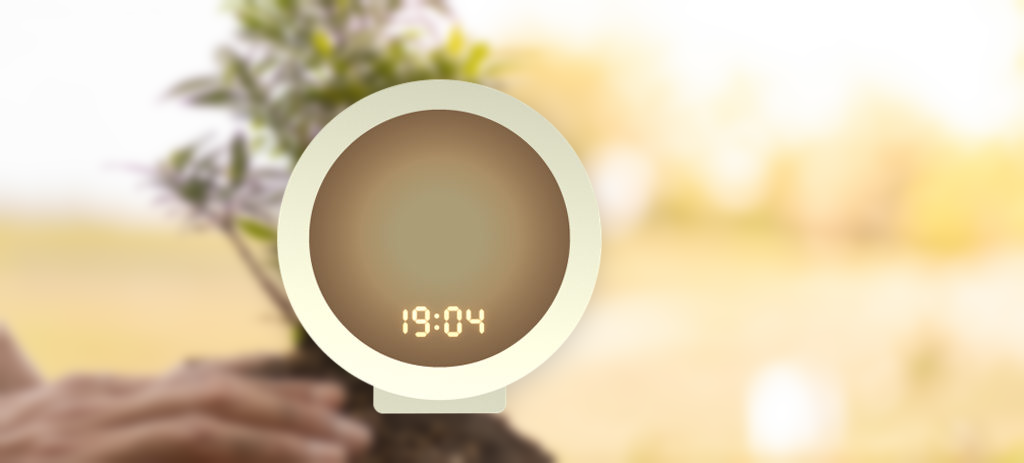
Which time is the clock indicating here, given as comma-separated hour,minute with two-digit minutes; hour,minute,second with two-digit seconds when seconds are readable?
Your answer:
19,04
